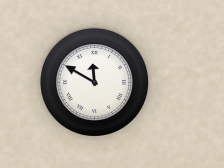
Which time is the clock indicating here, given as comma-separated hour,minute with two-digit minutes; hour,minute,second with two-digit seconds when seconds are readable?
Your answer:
11,50
